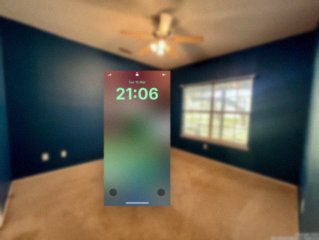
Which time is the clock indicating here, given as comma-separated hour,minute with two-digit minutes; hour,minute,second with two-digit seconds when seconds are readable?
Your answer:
21,06
